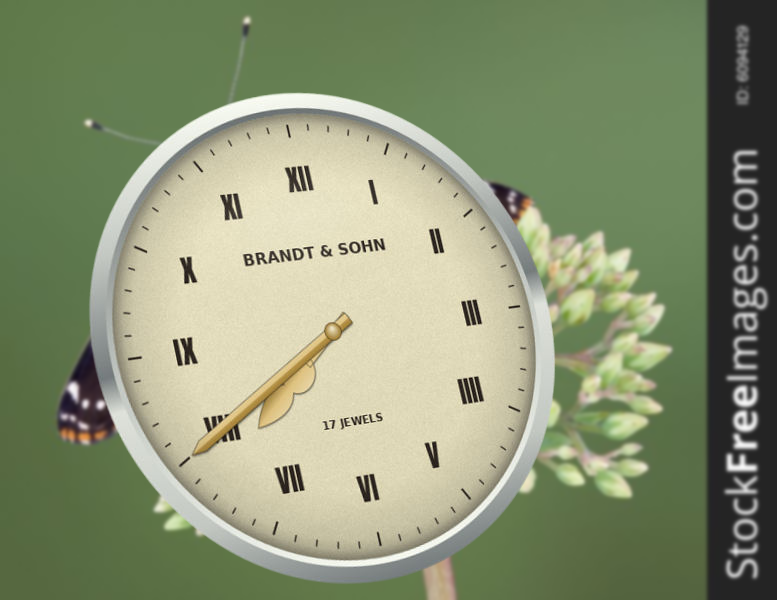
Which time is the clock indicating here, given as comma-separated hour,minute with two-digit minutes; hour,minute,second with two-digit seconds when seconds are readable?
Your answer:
7,40
